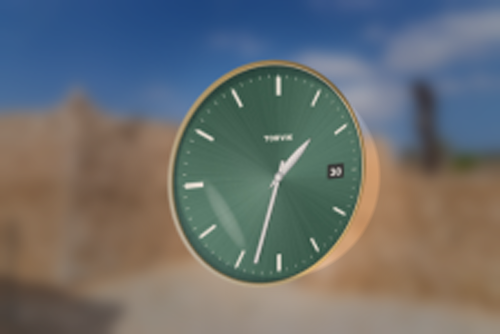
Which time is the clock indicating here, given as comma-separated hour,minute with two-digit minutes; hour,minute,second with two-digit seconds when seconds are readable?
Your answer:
1,33
